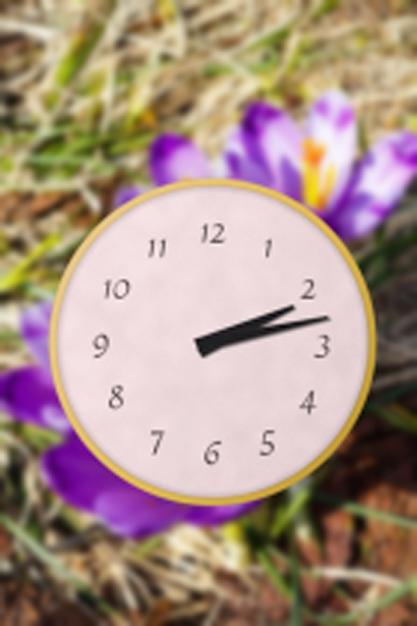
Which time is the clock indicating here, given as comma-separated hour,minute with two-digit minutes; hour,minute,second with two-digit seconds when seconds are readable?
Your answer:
2,13
